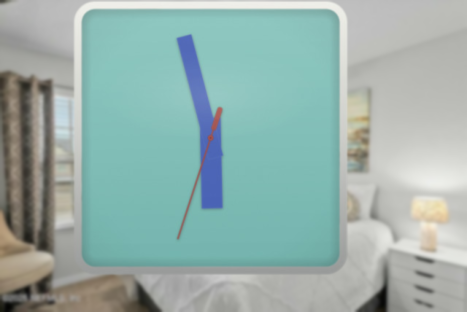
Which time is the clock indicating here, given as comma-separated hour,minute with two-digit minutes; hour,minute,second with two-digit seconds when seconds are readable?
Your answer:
5,57,33
